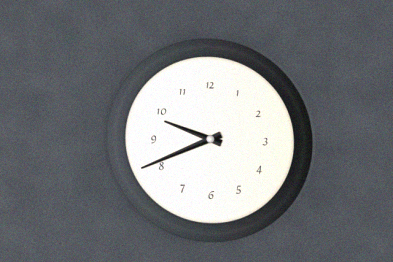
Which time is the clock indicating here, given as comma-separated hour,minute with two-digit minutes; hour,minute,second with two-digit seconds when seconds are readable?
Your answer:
9,41
